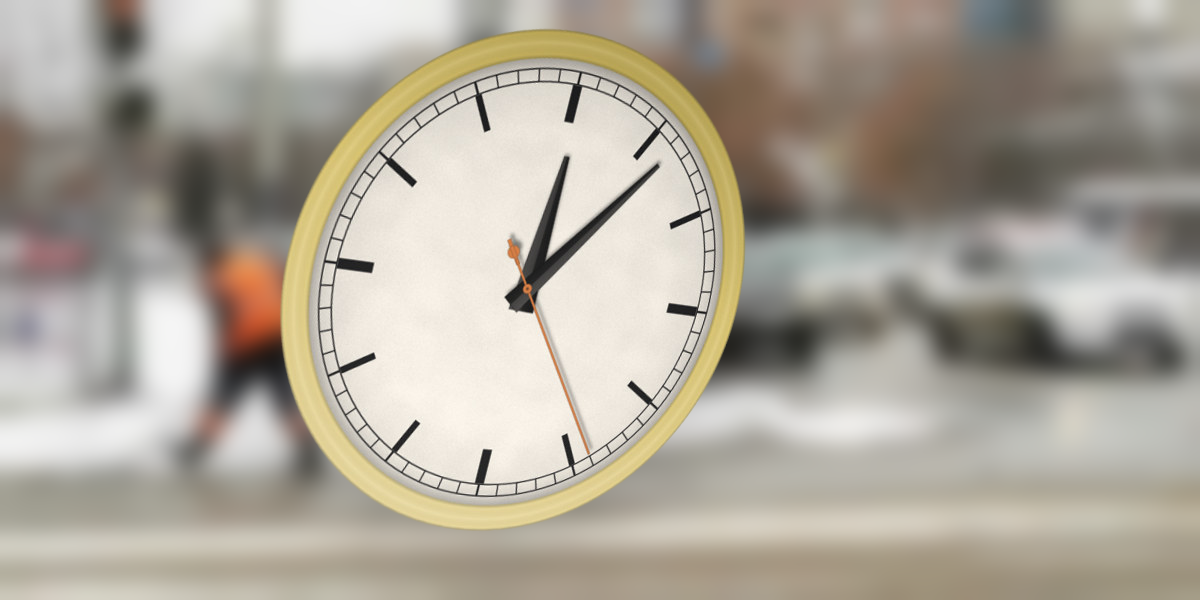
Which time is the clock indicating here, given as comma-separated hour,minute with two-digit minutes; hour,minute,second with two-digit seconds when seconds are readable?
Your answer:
12,06,24
